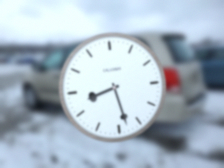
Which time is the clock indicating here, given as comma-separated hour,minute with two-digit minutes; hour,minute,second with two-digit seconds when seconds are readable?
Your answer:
8,28
